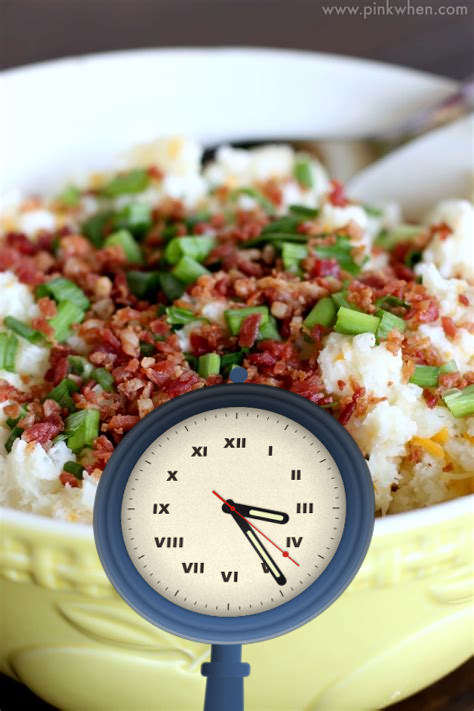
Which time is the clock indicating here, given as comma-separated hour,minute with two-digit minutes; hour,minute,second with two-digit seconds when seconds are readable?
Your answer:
3,24,22
